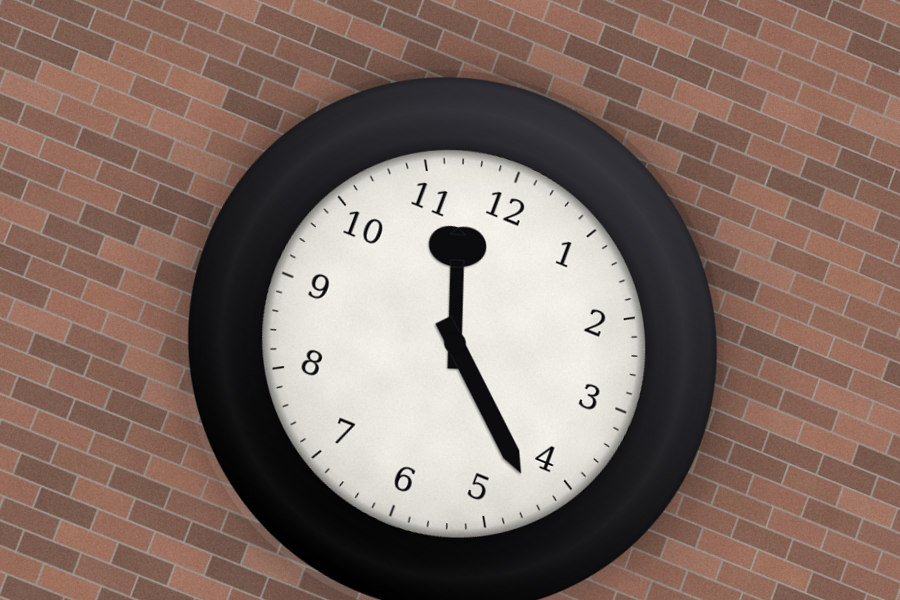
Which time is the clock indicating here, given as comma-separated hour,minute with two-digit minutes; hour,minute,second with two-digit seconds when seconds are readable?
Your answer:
11,22
